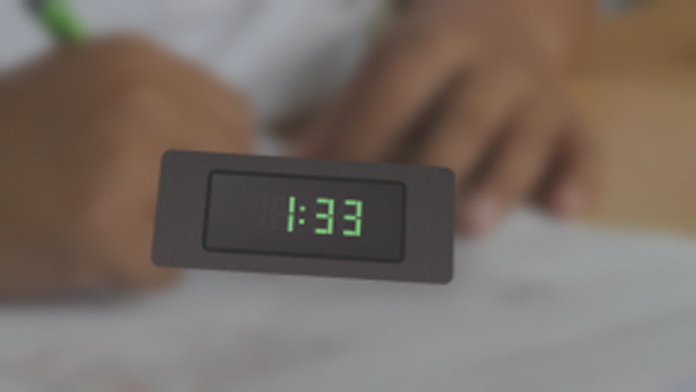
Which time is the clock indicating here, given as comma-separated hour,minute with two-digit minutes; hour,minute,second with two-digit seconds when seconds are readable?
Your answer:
1,33
